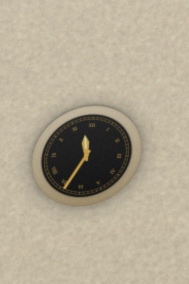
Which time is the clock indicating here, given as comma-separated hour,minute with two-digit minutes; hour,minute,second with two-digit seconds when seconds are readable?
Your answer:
11,34
